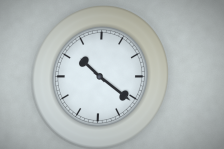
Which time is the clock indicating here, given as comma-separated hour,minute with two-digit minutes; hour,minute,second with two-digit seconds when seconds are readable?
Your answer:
10,21
